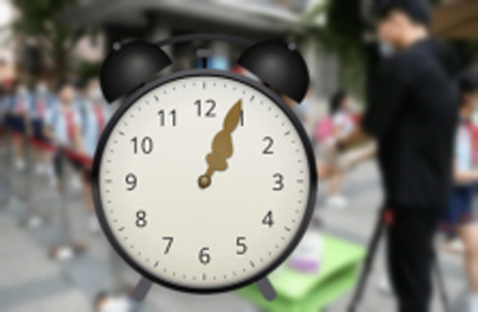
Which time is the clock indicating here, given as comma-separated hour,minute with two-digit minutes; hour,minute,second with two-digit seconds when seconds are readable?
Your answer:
1,04
